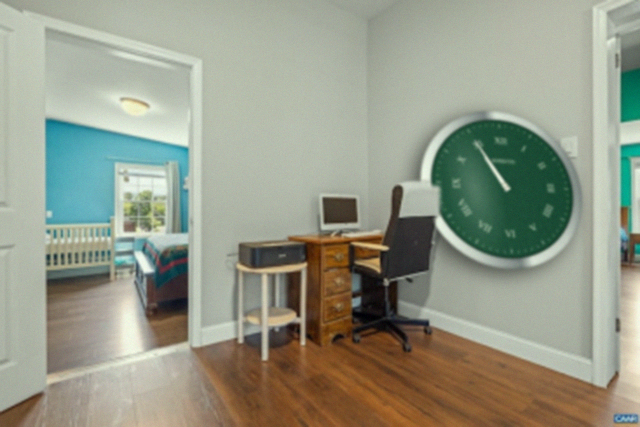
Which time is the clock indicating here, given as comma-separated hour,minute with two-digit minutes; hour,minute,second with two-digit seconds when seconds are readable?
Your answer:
10,55
